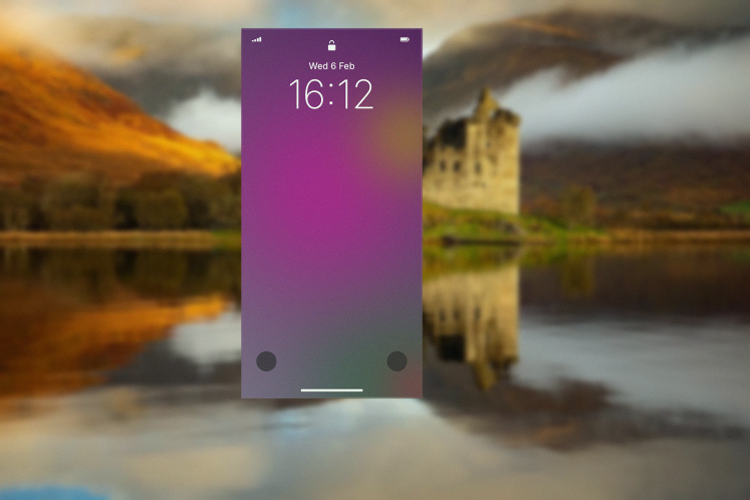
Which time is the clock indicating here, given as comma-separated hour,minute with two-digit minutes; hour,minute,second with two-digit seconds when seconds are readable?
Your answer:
16,12
